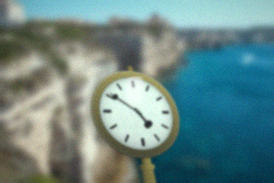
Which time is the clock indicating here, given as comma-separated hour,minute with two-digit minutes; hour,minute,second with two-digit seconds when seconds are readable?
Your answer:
4,51
